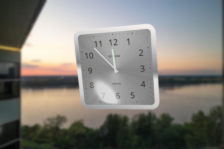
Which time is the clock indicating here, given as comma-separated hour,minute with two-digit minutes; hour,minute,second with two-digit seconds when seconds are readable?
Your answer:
11,53
